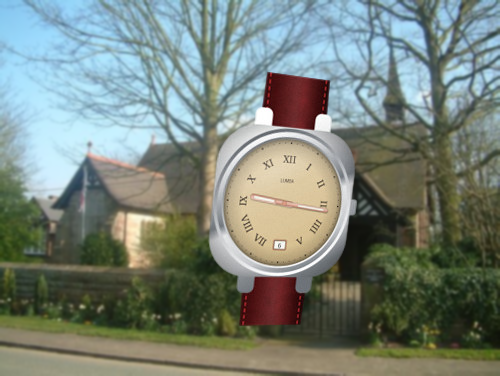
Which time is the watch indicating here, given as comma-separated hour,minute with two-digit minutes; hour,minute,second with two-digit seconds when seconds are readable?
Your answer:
9,16
